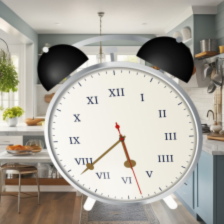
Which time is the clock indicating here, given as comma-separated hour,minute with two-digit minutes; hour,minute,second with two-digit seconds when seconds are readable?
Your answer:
5,38,28
